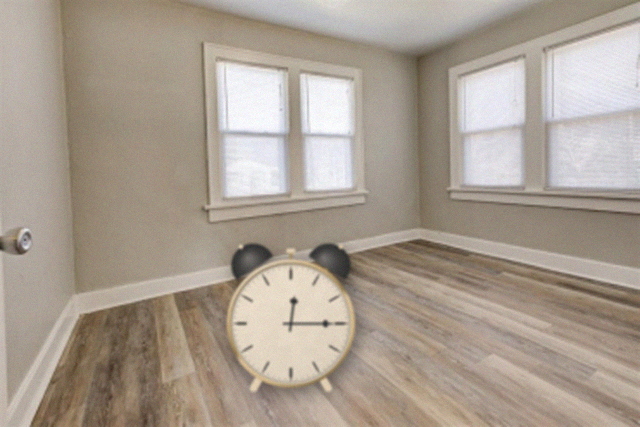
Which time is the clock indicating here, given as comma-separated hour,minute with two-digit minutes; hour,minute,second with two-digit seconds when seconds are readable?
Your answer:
12,15
